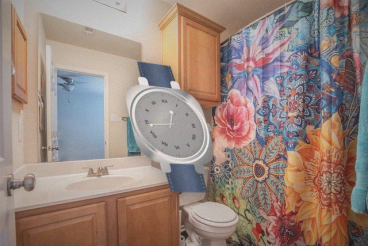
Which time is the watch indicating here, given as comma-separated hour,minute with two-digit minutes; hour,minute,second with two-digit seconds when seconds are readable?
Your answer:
12,44
